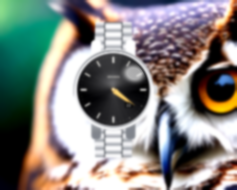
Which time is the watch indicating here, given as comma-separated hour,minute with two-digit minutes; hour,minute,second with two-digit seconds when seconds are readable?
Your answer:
4,21
